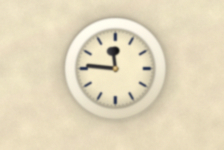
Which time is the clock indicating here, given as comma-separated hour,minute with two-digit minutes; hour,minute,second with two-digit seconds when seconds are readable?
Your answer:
11,46
